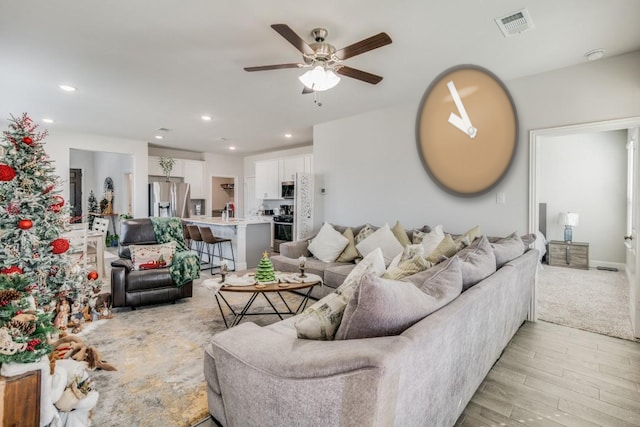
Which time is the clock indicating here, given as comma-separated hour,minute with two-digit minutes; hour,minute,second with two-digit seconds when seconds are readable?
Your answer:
9,55
